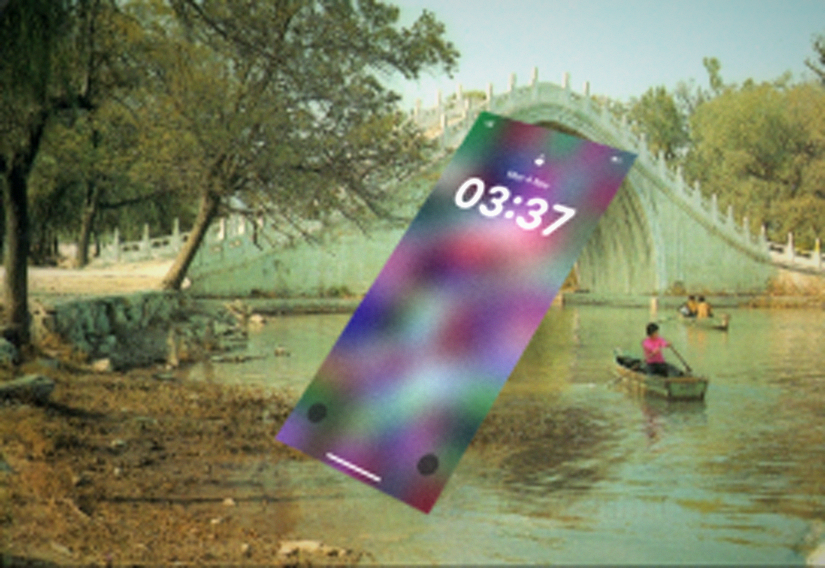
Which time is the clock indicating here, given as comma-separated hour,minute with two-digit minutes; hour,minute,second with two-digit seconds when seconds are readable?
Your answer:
3,37
